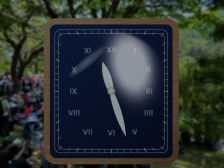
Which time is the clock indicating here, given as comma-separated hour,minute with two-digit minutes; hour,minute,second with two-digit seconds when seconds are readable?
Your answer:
11,27
